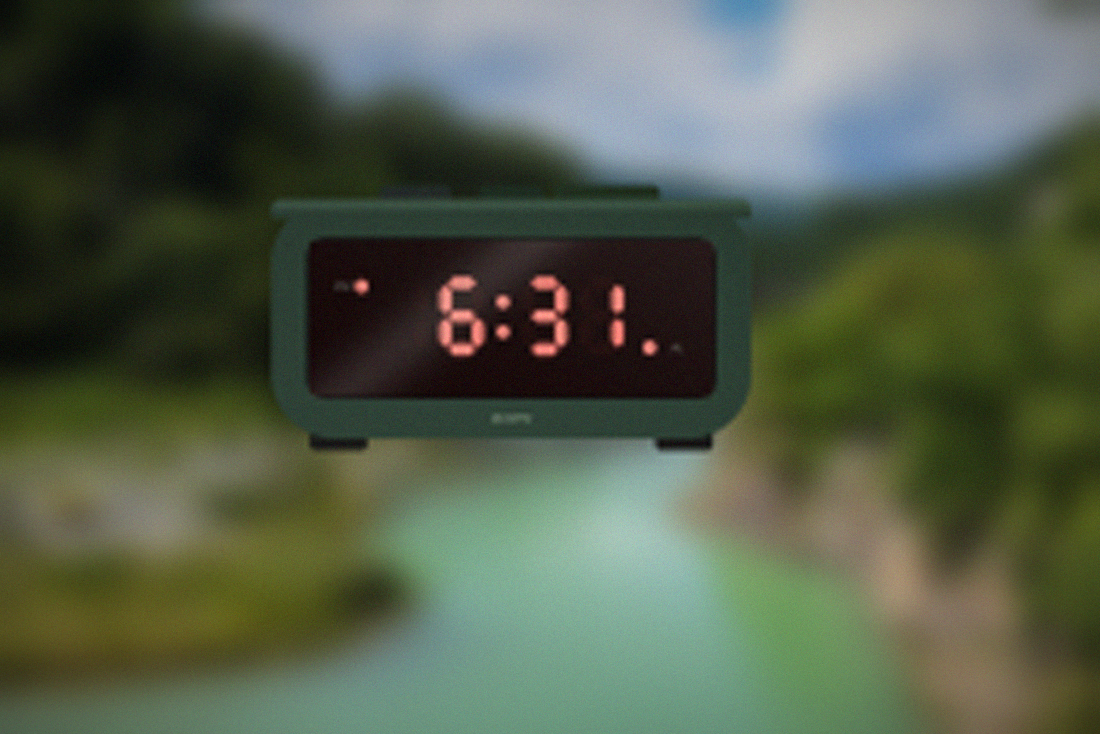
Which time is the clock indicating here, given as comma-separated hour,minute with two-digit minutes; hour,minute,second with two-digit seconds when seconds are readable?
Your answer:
6,31
